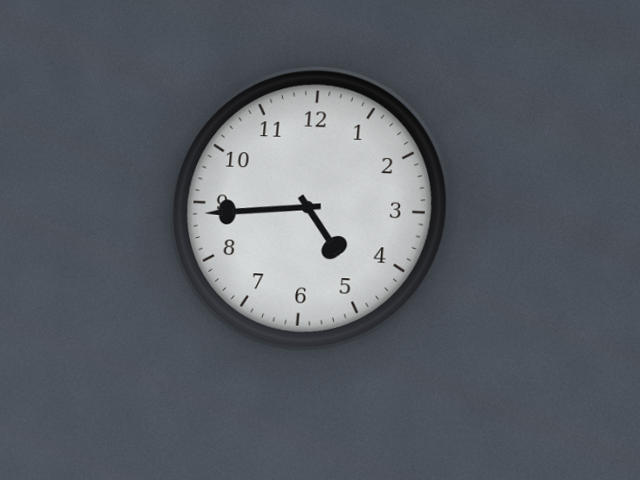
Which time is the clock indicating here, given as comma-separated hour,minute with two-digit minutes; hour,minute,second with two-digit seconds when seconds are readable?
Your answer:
4,44
